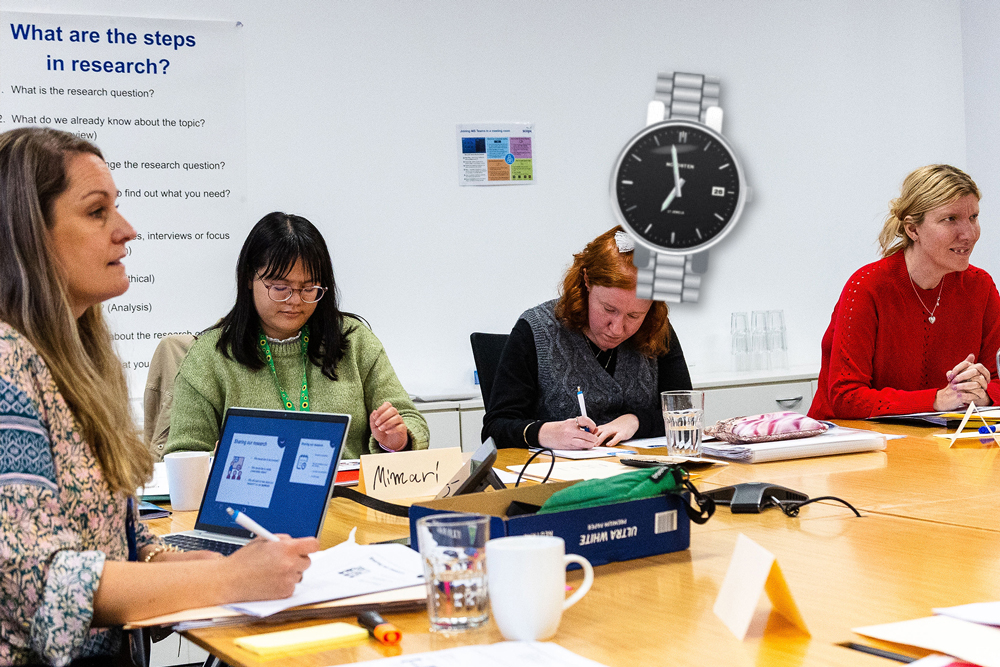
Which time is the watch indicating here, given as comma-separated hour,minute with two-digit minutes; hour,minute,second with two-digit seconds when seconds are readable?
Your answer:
6,58
